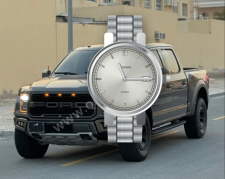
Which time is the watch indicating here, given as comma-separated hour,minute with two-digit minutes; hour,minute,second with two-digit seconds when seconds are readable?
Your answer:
11,15
